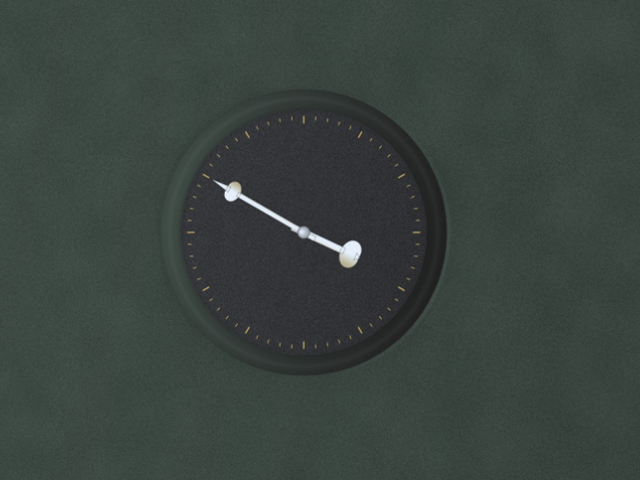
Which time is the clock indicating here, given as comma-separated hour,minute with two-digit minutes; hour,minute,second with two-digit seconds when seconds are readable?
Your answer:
3,50
